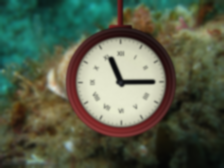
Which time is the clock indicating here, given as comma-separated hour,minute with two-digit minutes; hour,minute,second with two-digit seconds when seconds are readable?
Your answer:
11,15
